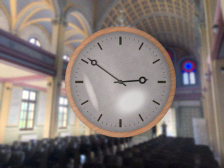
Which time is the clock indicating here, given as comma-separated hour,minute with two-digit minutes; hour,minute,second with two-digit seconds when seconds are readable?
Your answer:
2,51
